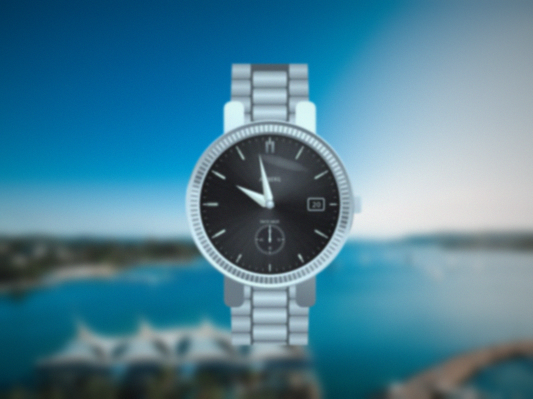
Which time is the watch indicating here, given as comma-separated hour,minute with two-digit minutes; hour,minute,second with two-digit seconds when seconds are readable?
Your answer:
9,58
